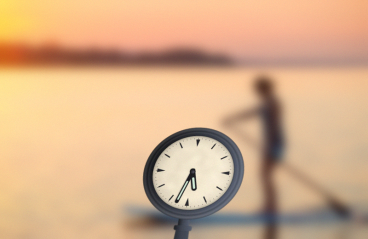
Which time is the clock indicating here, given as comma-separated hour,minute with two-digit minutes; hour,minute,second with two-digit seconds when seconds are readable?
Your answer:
5,33
